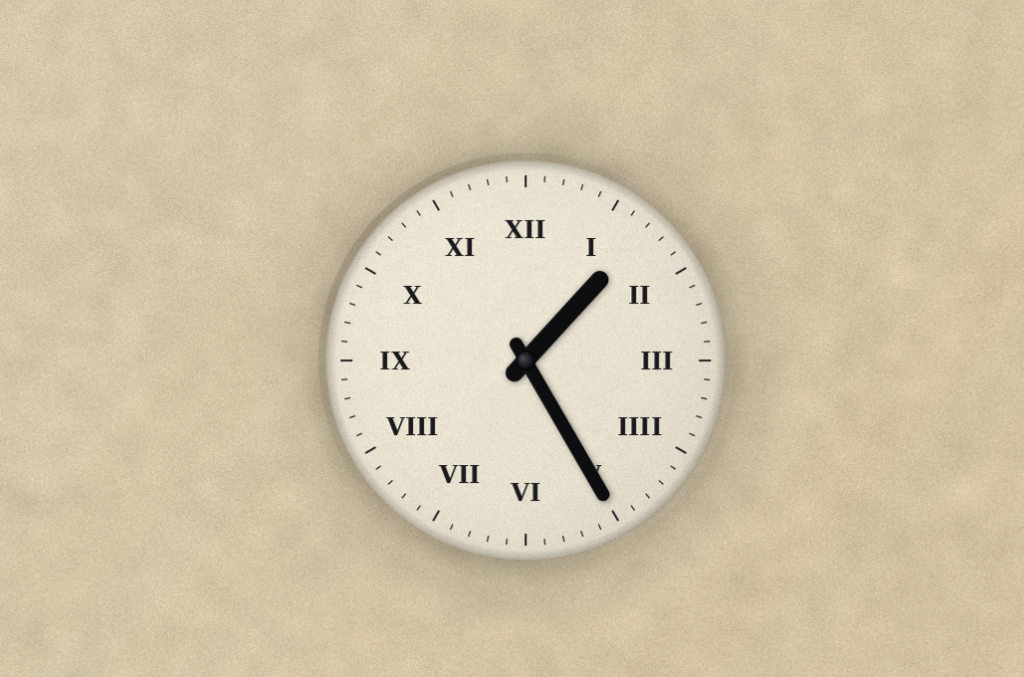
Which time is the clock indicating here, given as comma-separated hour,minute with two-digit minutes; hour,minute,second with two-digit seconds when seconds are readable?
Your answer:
1,25
